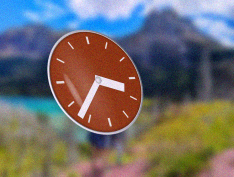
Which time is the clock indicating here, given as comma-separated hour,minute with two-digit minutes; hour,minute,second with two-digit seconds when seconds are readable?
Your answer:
3,37
